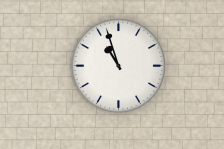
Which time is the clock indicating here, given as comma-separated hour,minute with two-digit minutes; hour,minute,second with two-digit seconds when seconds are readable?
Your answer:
10,57
